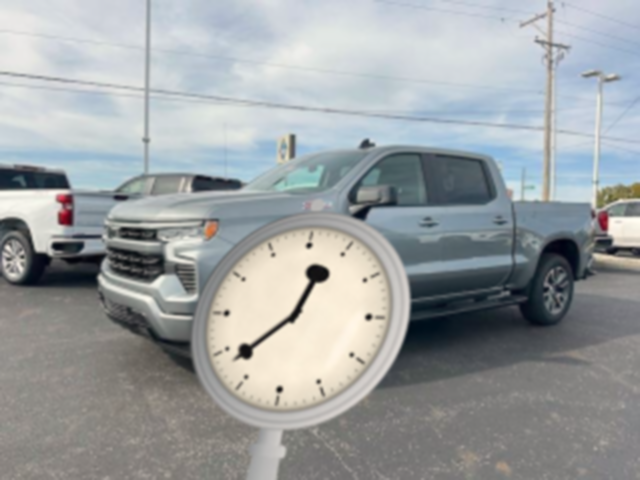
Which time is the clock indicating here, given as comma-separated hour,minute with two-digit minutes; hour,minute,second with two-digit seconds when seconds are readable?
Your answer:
12,38
